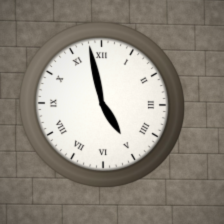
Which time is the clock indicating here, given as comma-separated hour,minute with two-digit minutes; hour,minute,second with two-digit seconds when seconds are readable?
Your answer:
4,58
